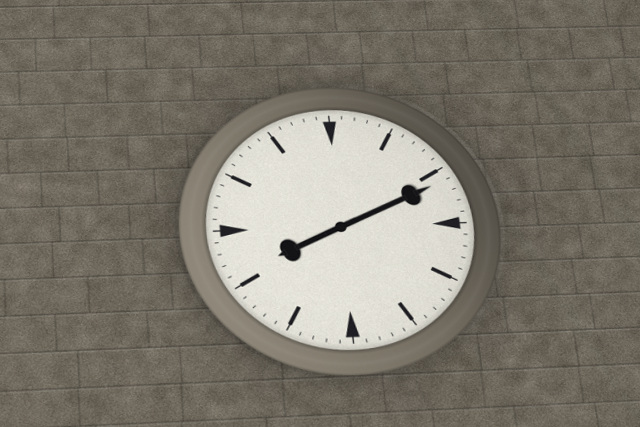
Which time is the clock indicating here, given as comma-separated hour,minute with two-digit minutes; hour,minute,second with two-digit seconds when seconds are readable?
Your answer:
8,11
